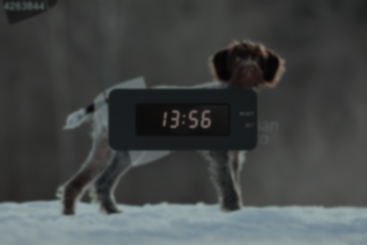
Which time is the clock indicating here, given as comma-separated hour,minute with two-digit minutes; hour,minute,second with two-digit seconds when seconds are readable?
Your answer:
13,56
